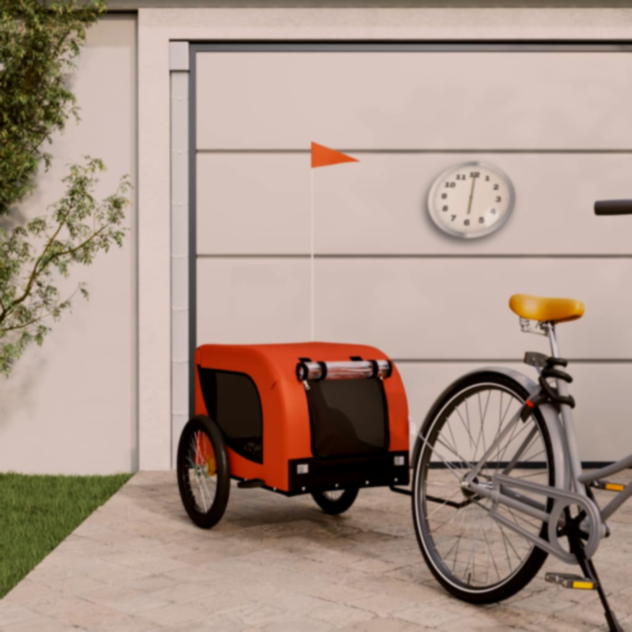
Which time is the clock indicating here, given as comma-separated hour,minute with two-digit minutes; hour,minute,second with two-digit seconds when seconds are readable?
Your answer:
6,00
